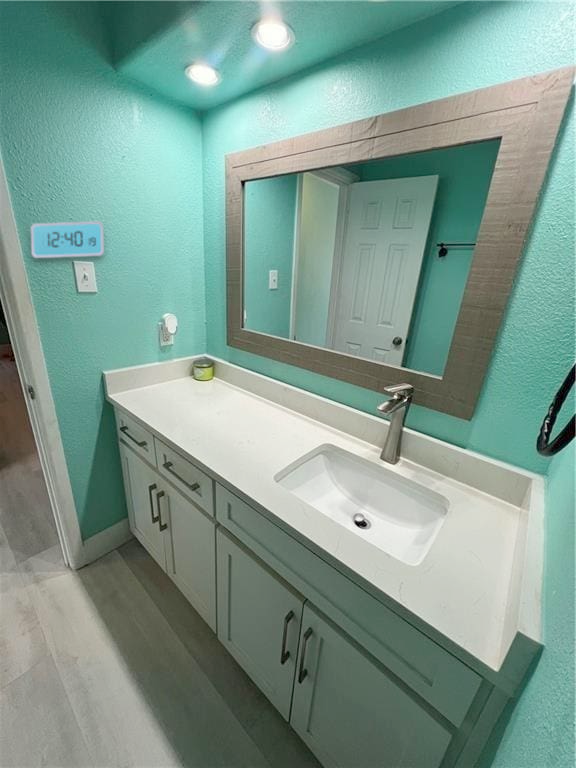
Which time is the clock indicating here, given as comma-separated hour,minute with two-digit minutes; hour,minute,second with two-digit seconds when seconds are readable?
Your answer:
12,40
